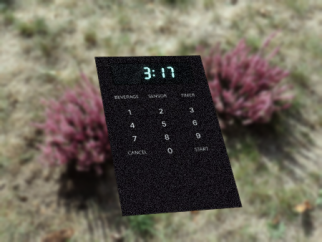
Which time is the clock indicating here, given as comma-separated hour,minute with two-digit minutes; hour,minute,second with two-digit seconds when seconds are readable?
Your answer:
3,17
